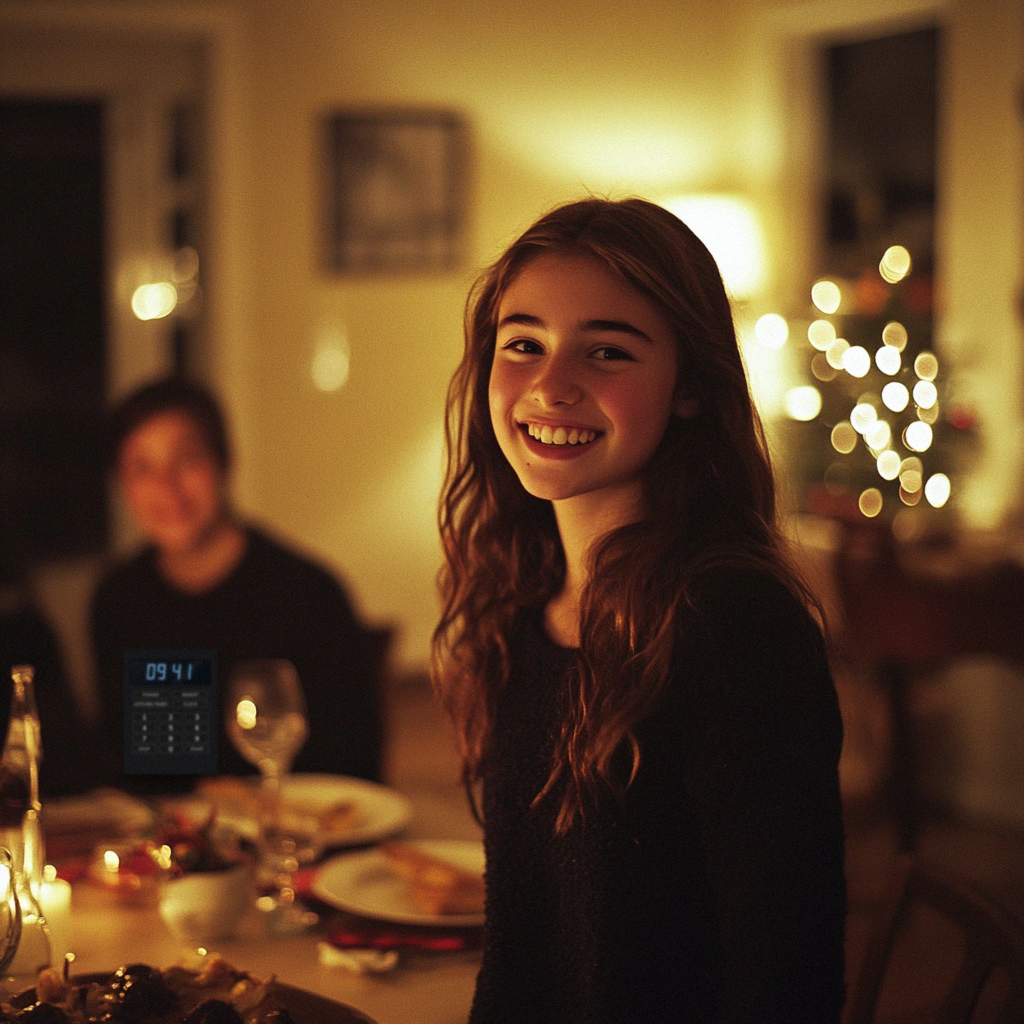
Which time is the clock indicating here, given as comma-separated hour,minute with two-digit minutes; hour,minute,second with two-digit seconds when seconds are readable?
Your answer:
9,41
